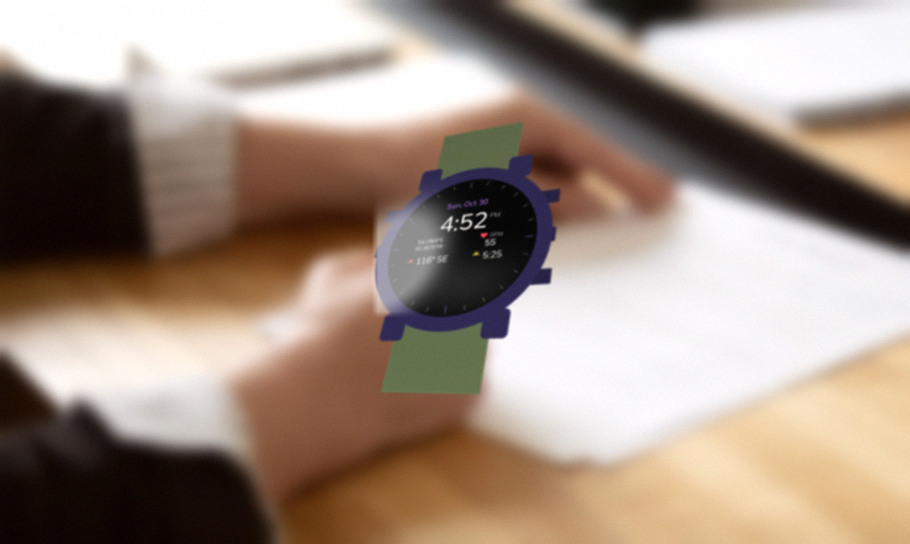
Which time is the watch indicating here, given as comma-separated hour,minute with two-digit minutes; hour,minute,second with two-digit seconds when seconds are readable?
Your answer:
4,52
